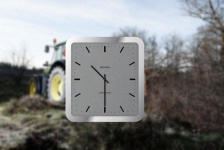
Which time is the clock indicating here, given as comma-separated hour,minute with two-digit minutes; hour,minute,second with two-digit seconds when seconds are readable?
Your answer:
10,30
